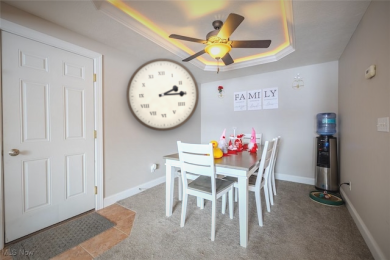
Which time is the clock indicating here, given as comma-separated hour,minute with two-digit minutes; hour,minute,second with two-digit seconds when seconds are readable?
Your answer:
2,15
